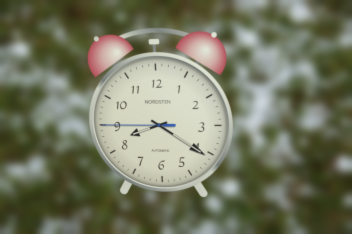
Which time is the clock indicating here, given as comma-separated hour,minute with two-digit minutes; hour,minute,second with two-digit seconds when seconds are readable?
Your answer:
8,20,45
